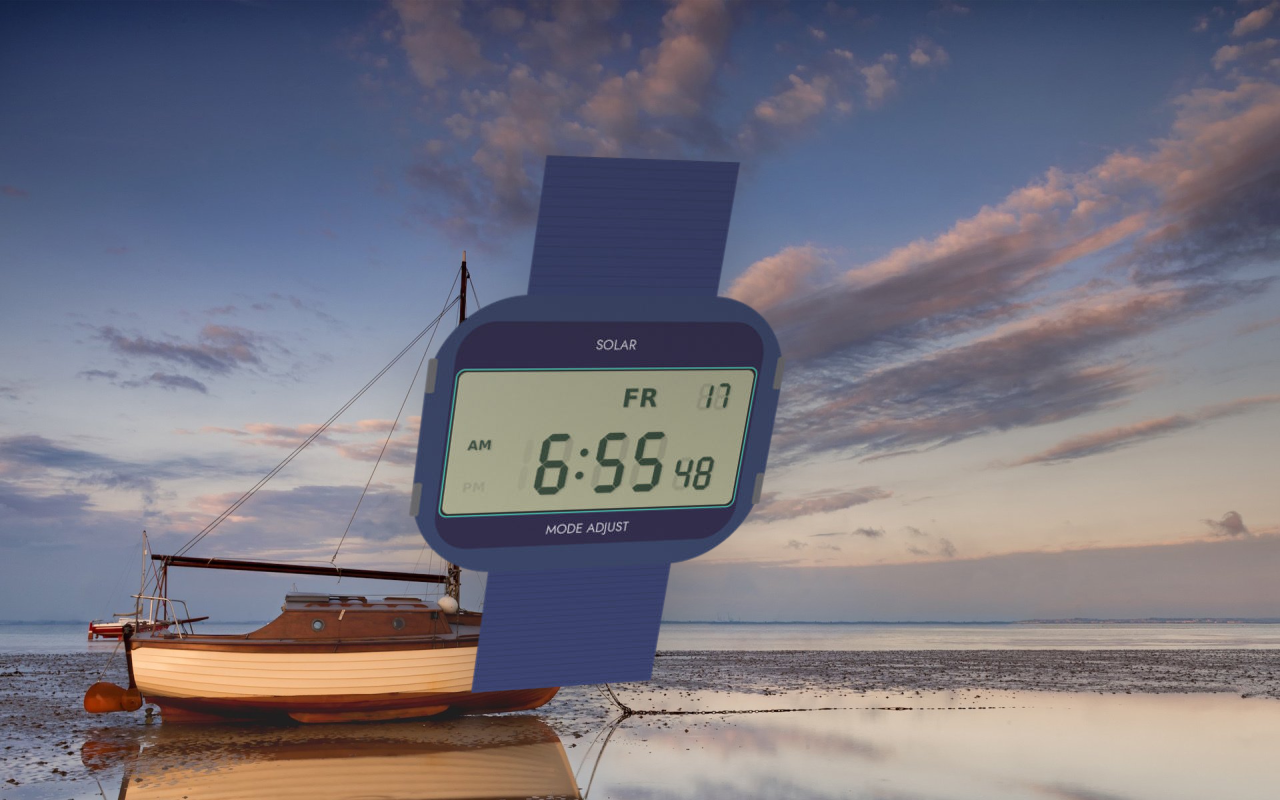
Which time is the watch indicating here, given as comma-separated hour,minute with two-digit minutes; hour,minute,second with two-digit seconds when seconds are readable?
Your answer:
6,55,48
